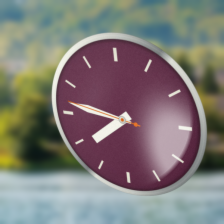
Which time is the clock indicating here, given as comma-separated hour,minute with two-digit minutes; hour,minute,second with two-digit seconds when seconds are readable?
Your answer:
7,46,47
